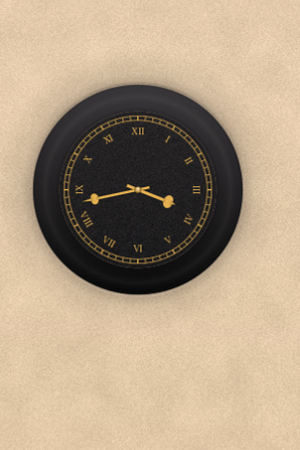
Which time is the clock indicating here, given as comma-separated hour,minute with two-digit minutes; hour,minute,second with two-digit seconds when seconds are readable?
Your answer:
3,43
